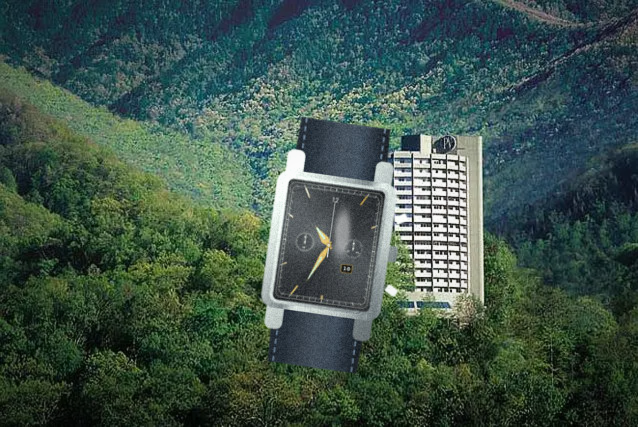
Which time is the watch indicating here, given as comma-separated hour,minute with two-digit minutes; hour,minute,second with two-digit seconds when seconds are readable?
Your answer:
10,34
